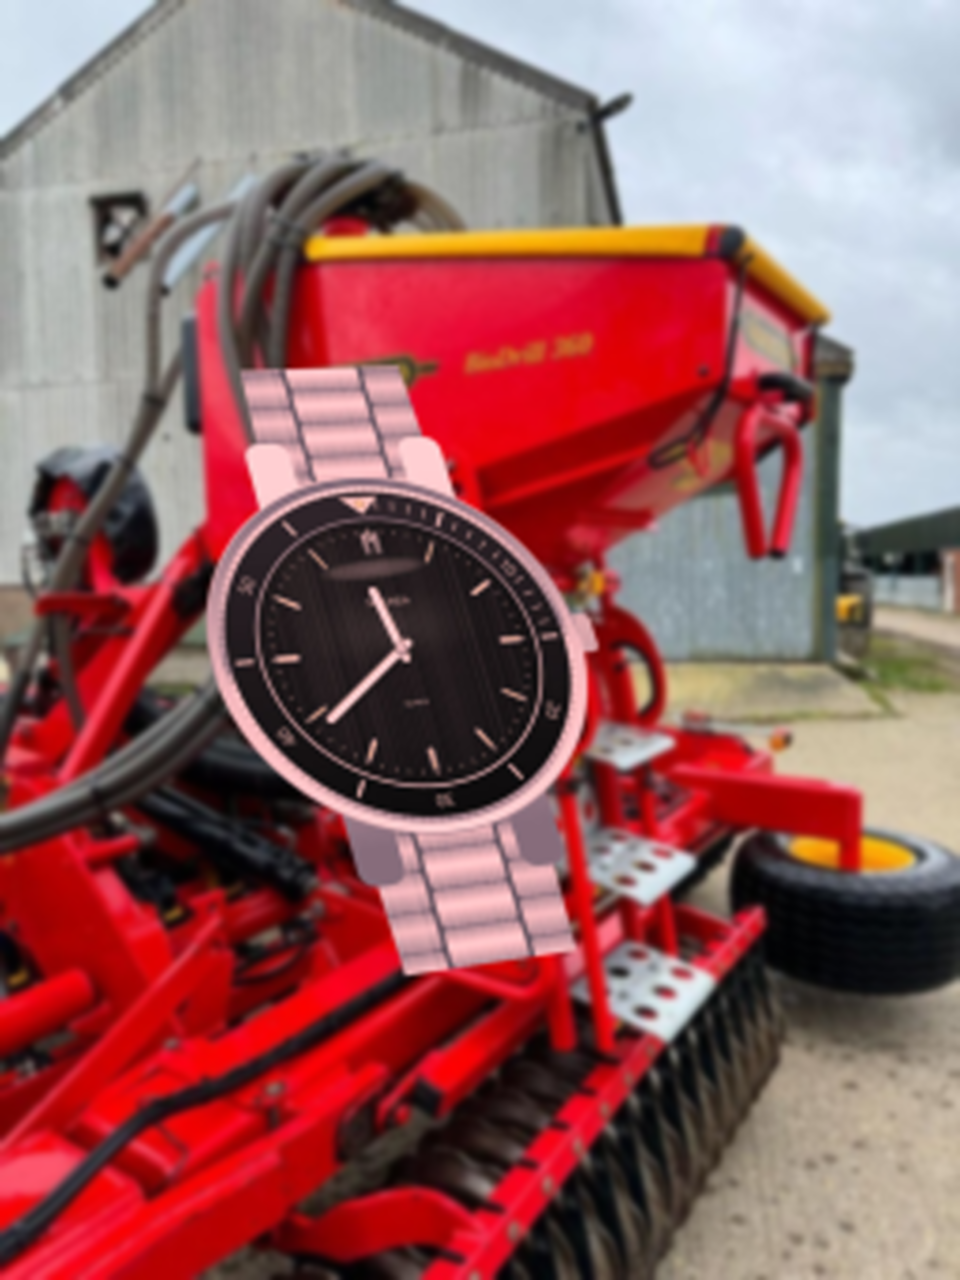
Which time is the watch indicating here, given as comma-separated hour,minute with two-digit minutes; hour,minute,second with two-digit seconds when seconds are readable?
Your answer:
11,39
